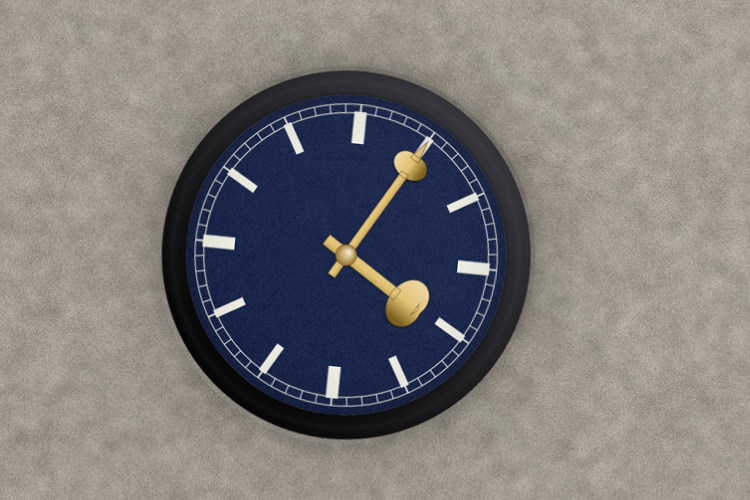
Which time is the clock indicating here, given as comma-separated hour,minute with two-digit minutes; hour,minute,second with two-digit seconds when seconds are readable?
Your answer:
4,05
